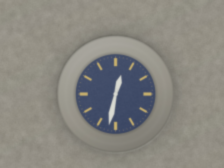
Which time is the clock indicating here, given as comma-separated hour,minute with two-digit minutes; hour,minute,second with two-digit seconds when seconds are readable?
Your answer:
12,32
